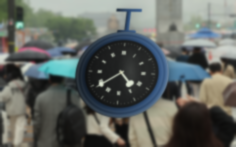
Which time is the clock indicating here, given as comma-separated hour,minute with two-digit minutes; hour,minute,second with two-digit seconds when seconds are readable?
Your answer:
4,39
